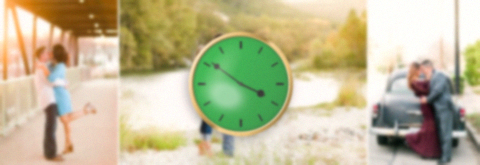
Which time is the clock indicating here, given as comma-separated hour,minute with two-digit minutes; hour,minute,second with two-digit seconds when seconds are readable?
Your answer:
3,51
